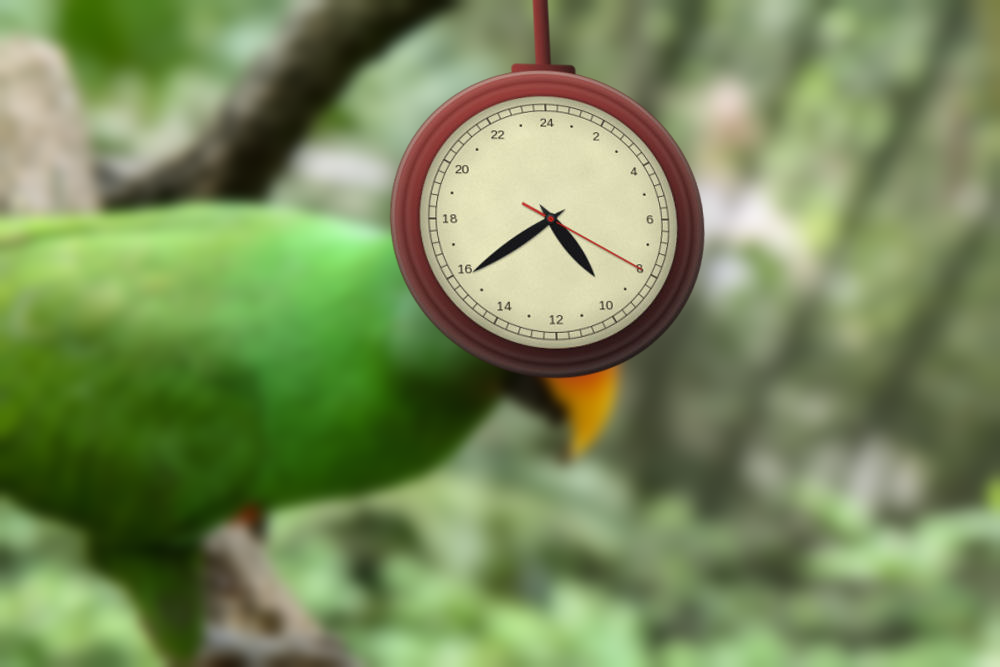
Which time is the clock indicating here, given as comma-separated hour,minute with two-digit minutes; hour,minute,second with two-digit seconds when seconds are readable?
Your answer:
9,39,20
